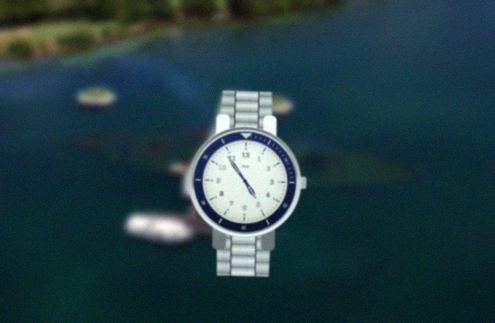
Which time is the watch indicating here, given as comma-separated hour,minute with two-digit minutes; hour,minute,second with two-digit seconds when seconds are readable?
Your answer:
4,54
